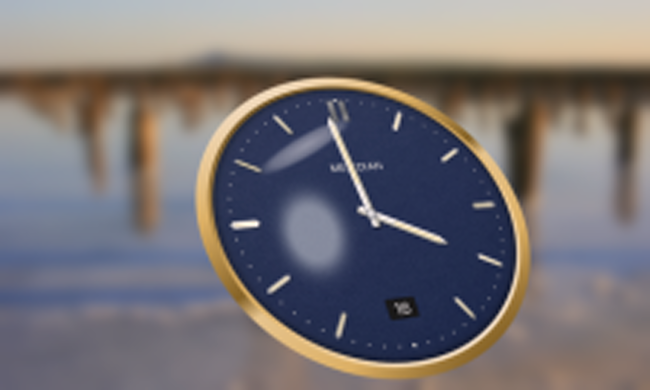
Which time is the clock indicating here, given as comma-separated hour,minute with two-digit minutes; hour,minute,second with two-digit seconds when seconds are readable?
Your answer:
3,59
